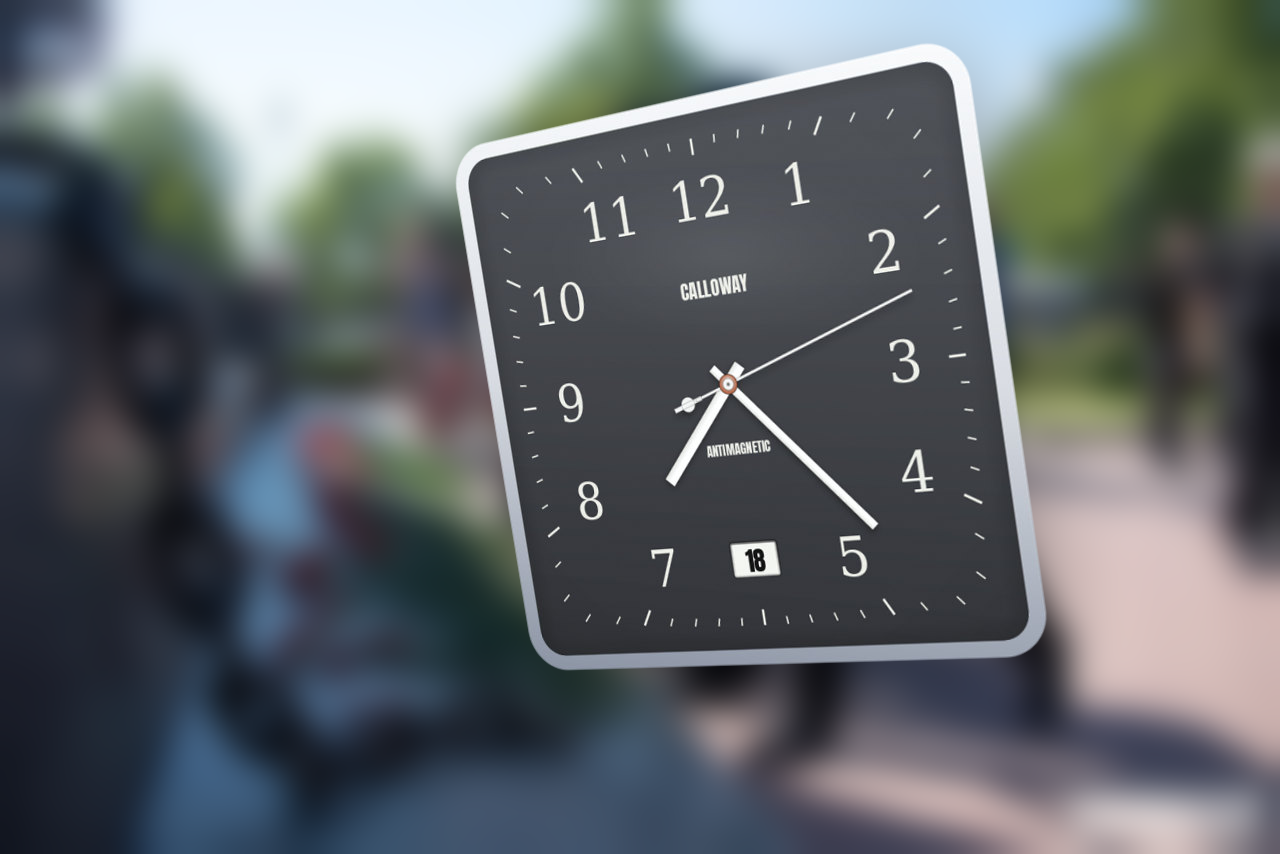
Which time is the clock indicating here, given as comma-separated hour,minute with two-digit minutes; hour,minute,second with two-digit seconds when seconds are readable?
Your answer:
7,23,12
